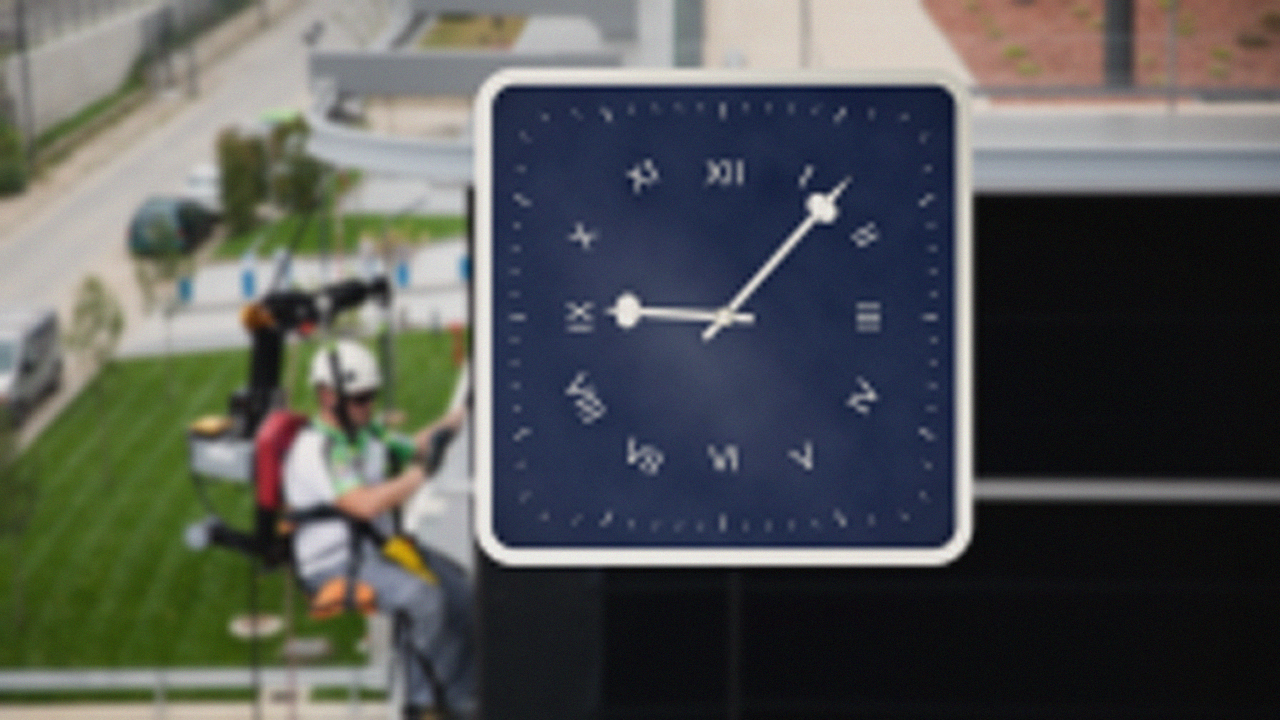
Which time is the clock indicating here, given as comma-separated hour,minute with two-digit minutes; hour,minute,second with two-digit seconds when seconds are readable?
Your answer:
9,07
